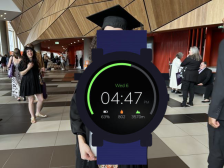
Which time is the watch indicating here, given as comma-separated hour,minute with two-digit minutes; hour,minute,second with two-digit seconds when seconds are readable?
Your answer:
4,47
